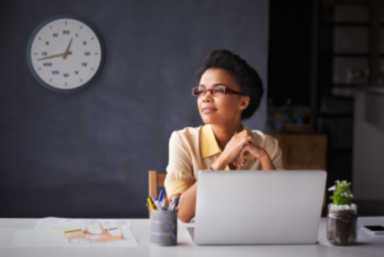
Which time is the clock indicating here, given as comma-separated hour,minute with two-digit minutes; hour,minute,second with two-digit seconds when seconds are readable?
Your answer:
12,43
